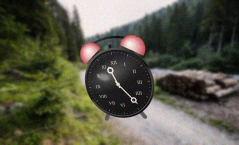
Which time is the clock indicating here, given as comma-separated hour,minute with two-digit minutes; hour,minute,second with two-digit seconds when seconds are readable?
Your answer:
11,24
